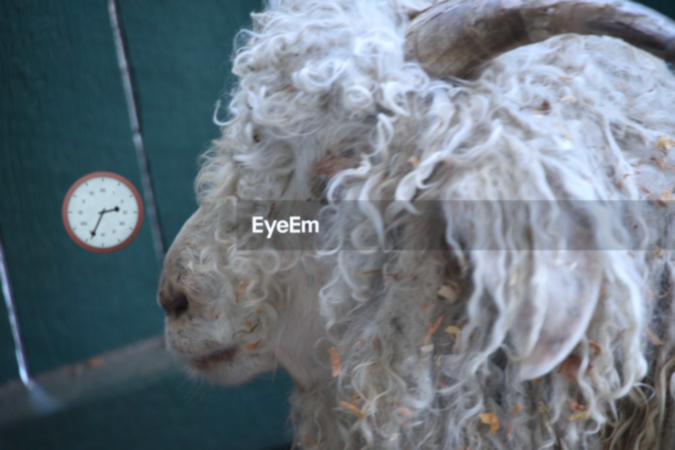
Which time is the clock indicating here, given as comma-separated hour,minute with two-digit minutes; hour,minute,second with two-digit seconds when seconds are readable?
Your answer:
2,34
